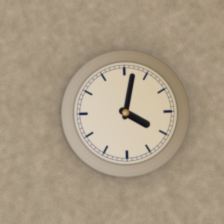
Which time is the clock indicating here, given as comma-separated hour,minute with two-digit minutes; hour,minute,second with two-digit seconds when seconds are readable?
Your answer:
4,02
